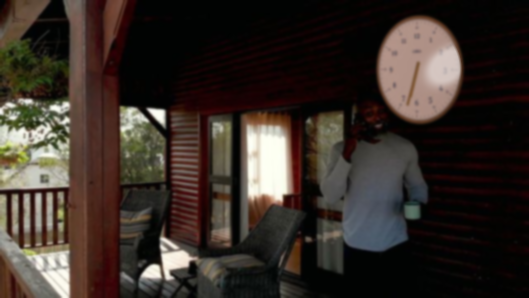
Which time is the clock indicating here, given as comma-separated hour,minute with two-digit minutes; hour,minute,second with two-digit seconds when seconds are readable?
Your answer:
6,33
